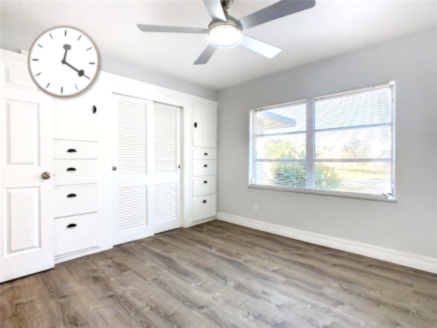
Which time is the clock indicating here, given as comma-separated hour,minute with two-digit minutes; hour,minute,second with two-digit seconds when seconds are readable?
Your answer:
12,20
